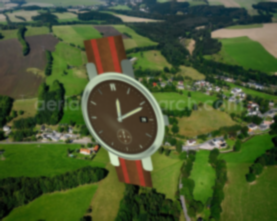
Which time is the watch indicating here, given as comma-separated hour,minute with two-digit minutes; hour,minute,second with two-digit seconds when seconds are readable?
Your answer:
12,11
